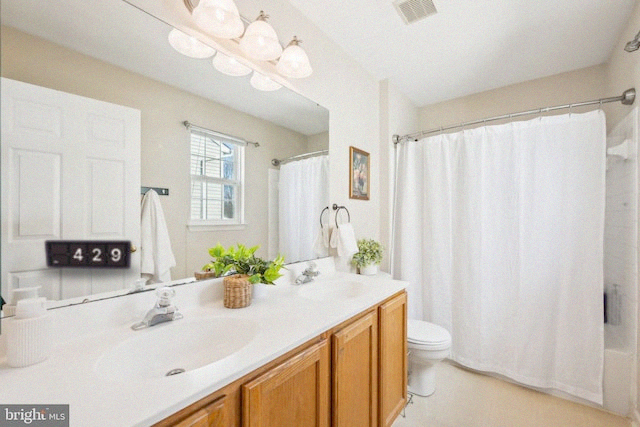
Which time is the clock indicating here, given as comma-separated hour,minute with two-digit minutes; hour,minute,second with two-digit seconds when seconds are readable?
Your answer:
4,29
